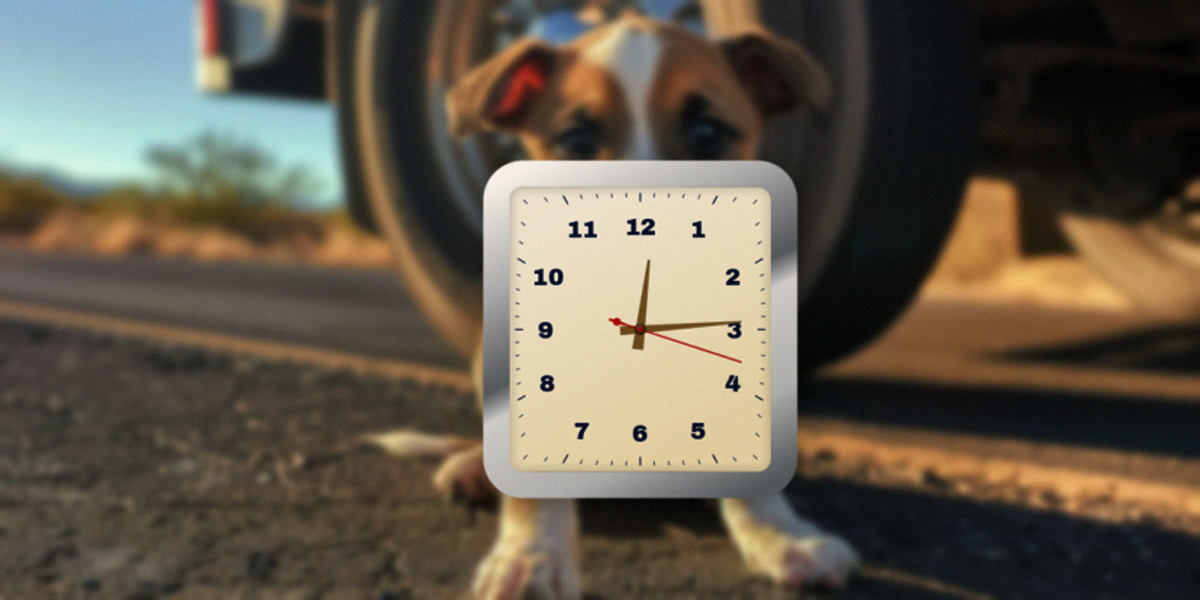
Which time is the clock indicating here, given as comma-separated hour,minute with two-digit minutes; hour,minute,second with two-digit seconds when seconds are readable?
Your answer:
12,14,18
